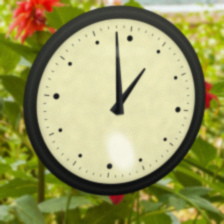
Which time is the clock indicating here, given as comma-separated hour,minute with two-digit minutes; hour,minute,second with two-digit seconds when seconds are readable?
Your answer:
12,58
